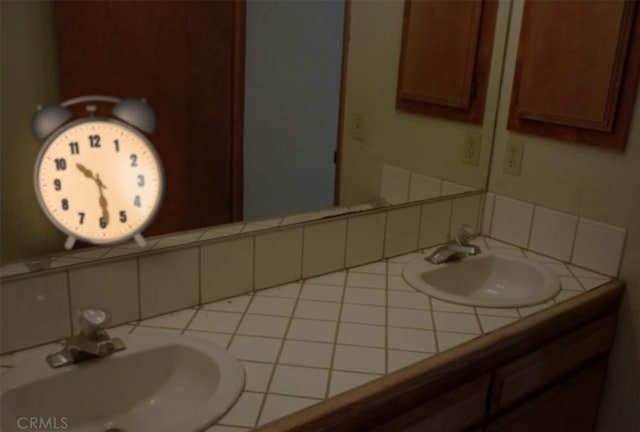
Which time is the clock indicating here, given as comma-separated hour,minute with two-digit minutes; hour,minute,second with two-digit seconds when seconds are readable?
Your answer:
10,29
